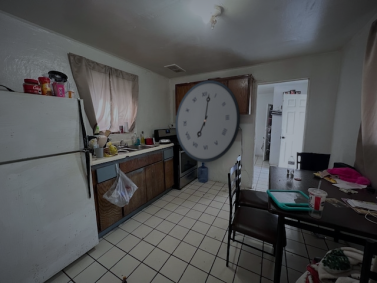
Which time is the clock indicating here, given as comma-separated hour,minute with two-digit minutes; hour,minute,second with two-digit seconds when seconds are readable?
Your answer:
7,02
